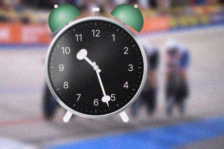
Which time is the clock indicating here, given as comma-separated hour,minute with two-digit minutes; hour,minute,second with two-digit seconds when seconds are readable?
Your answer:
10,27
